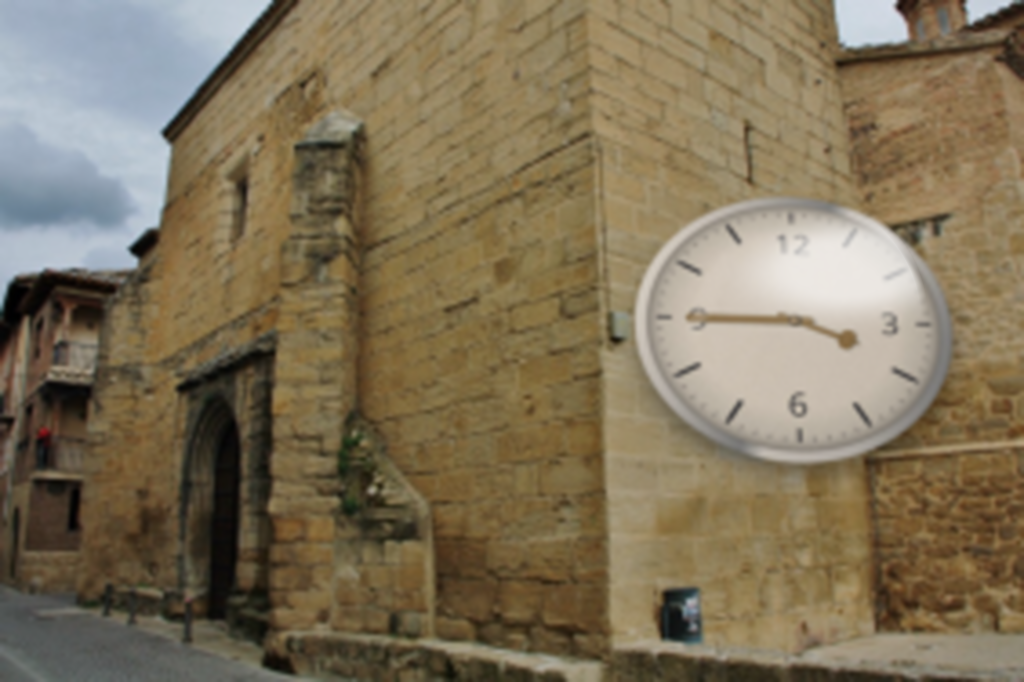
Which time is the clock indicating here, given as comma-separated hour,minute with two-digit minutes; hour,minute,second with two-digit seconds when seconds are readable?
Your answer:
3,45
